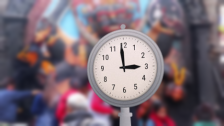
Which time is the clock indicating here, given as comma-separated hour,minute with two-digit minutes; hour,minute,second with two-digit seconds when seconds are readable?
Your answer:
2,59
